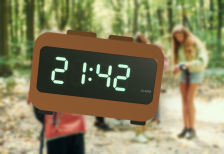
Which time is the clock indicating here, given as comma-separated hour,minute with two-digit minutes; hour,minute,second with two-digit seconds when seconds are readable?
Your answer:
21,42
